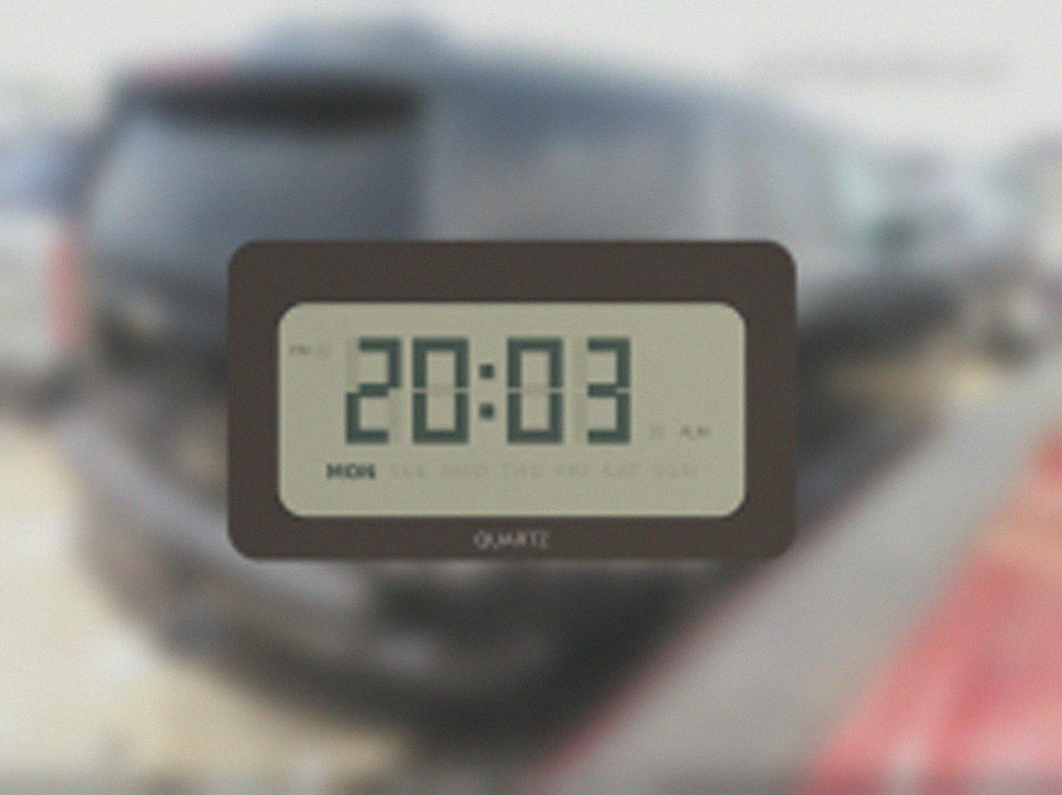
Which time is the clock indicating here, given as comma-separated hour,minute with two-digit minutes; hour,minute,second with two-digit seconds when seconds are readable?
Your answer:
20,03
